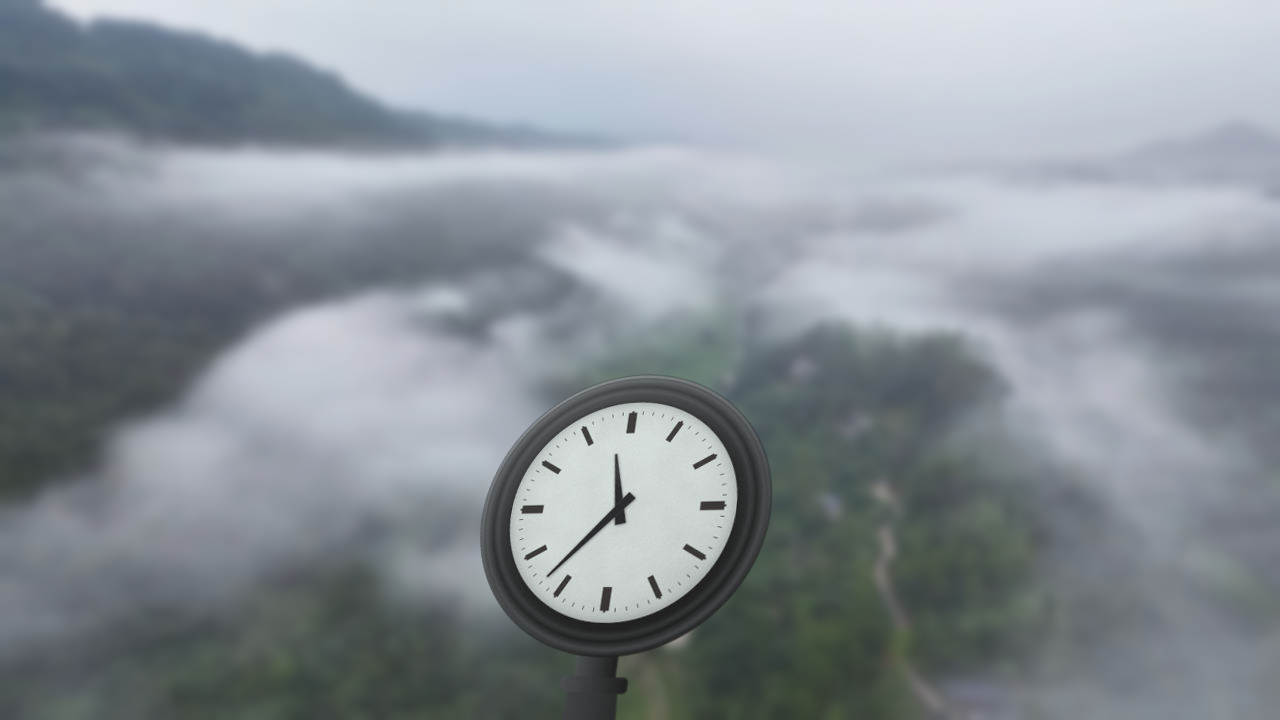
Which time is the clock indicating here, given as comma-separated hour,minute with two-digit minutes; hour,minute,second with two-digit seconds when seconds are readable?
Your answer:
11,37
